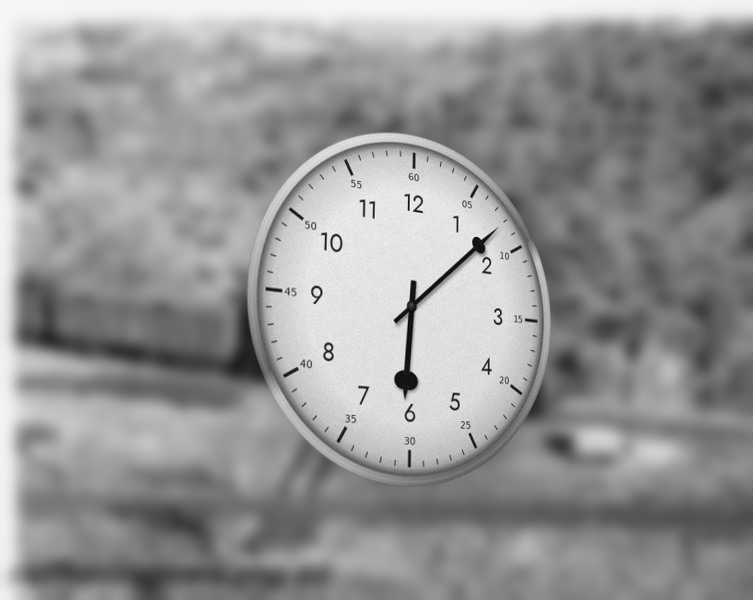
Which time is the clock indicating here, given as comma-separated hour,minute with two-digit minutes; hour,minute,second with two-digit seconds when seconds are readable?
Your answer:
6,08
